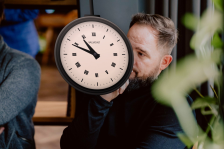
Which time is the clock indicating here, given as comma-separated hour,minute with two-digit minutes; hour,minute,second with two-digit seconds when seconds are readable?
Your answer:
10,49
